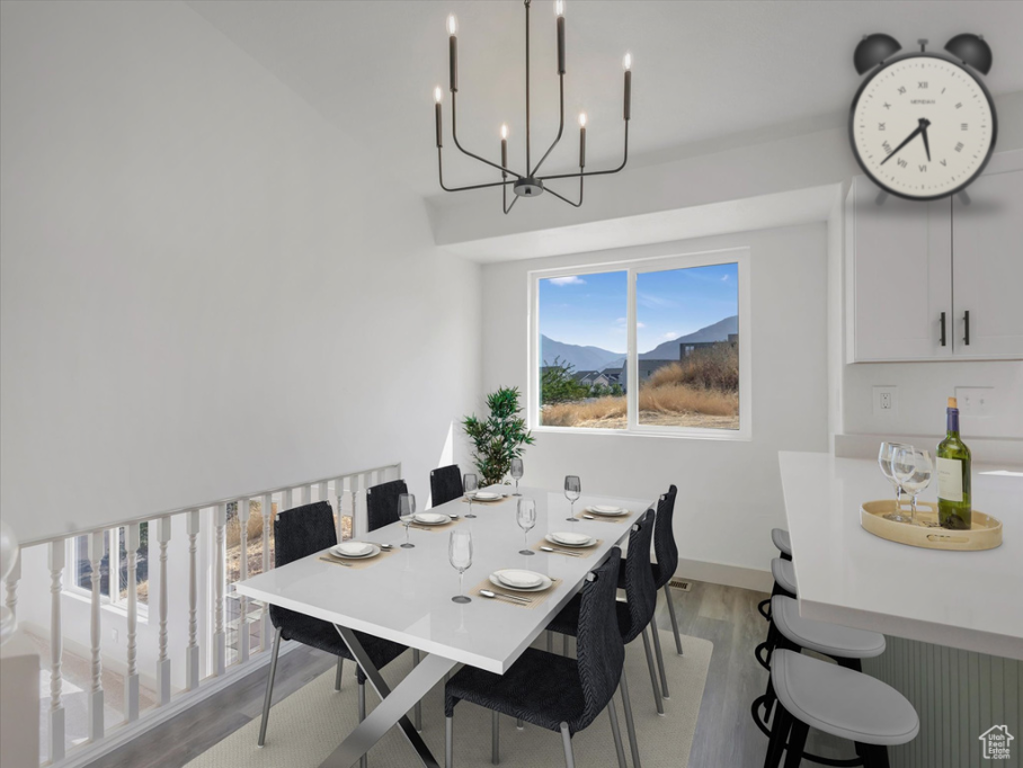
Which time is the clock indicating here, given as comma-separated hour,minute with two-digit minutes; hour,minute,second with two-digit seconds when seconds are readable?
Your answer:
5,38
